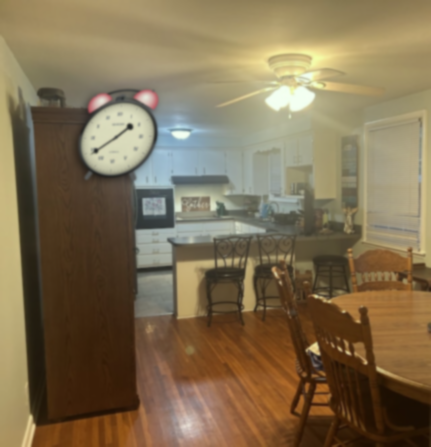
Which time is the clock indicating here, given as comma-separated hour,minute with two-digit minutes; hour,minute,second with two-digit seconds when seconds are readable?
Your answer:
1,39
